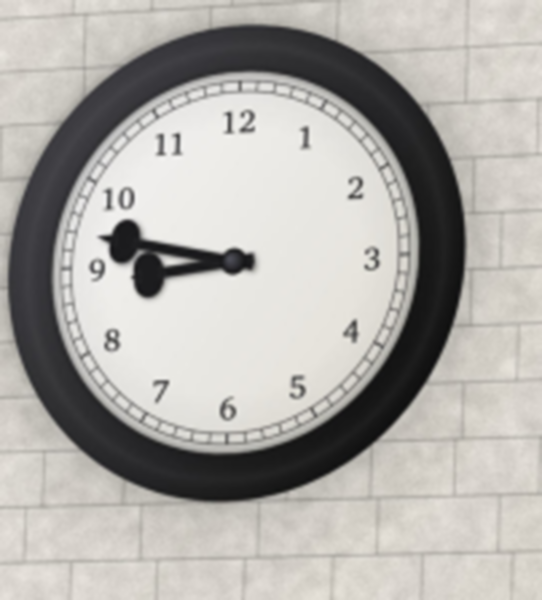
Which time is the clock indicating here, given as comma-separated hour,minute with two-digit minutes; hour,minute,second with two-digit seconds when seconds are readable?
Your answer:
8,47
